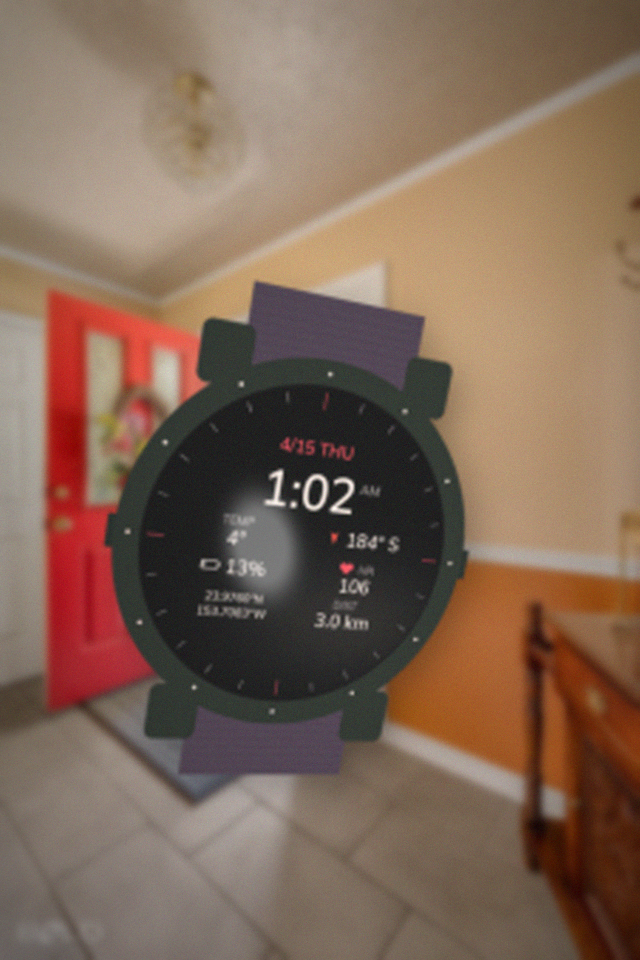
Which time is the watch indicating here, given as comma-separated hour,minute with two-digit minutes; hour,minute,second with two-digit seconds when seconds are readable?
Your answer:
1,02
